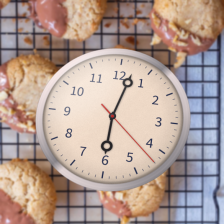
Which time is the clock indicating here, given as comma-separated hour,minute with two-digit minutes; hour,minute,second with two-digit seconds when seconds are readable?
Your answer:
6,02,22
